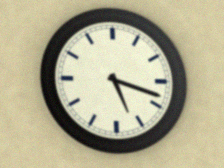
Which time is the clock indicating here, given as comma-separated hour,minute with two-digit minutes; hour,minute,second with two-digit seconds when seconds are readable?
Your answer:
5,18
